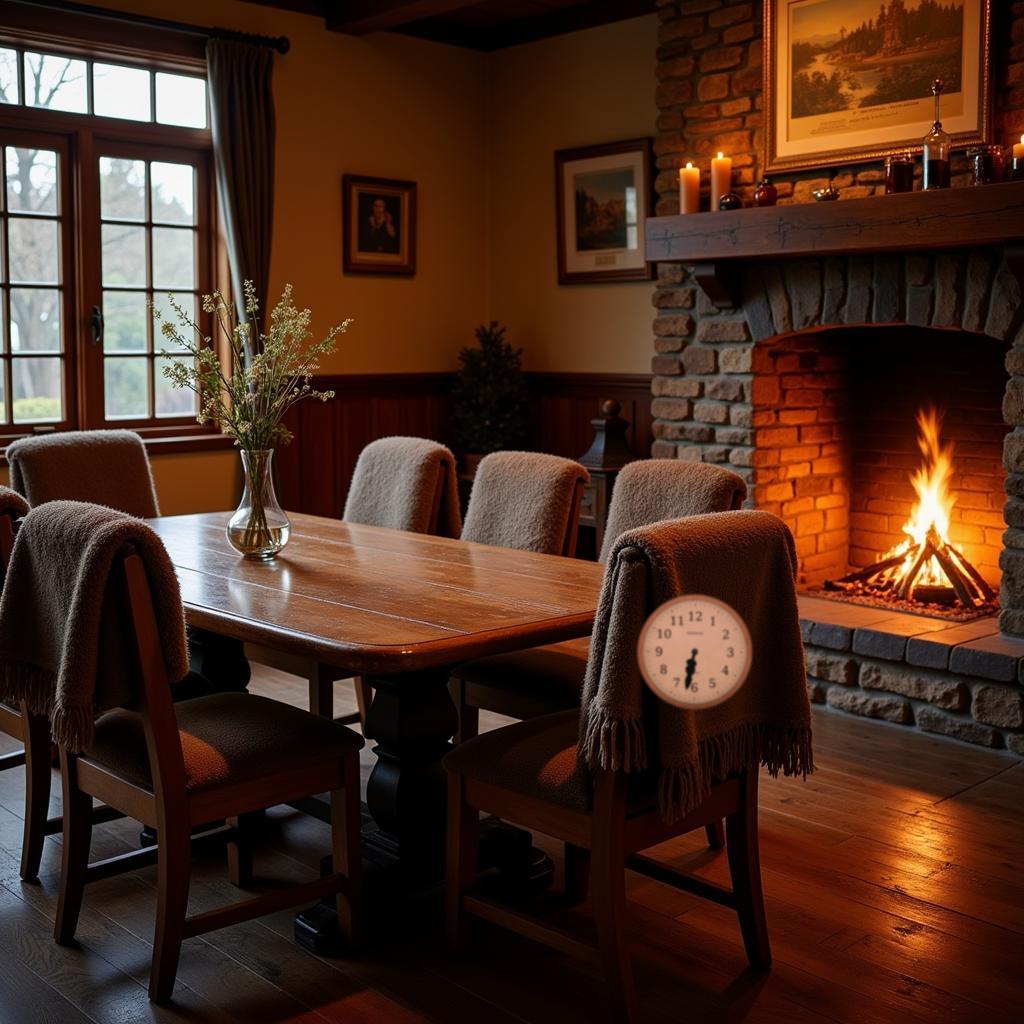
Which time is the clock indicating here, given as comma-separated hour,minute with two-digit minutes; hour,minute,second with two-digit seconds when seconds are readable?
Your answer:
6,32
